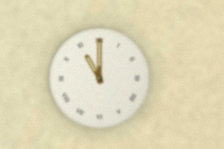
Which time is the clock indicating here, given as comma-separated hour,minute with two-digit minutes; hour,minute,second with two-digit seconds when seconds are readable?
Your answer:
11,00
